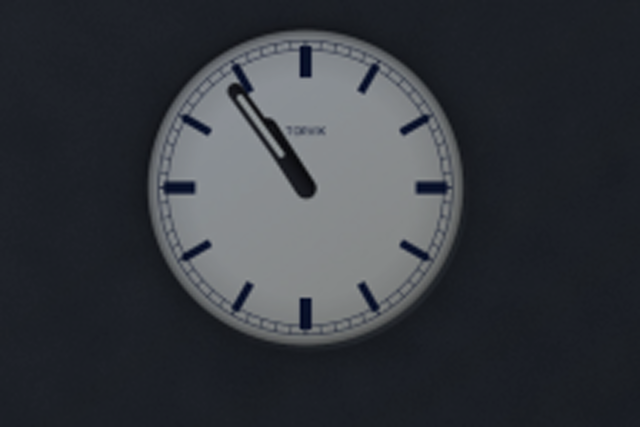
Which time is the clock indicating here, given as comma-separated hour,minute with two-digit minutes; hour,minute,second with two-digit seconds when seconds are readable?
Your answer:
10,54
